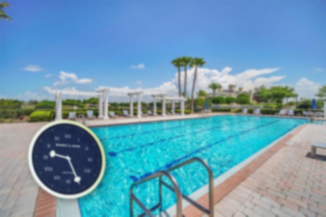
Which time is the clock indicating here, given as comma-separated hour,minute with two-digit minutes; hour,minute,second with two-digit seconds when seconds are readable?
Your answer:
9,26
